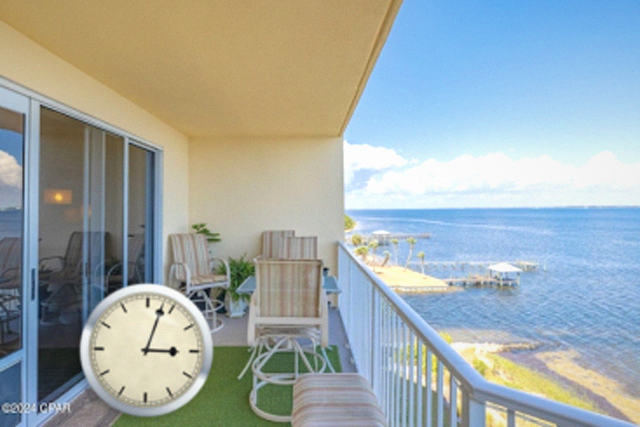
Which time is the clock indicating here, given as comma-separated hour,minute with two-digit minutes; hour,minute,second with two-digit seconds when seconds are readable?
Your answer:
3,03
